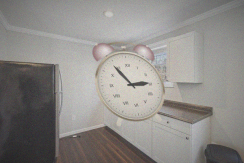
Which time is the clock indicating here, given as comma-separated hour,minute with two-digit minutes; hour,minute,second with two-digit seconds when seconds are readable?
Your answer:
2,54
